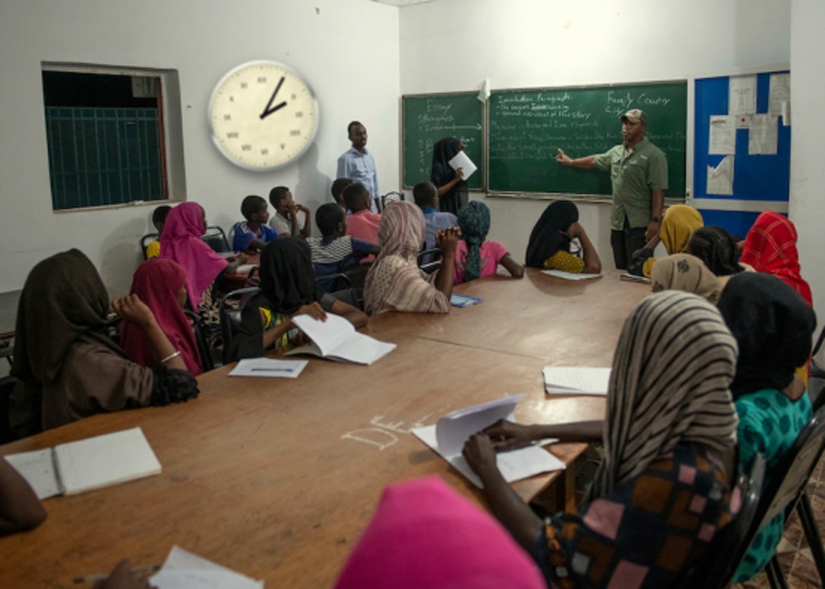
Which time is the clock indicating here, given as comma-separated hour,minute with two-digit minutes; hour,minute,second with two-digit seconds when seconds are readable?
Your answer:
2,05
